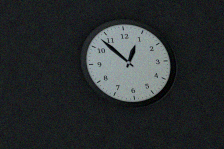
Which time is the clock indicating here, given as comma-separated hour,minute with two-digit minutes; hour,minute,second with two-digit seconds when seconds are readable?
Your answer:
12,53
